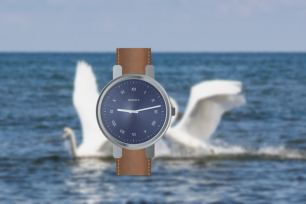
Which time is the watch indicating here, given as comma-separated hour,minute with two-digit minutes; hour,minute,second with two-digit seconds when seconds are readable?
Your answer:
9,13
